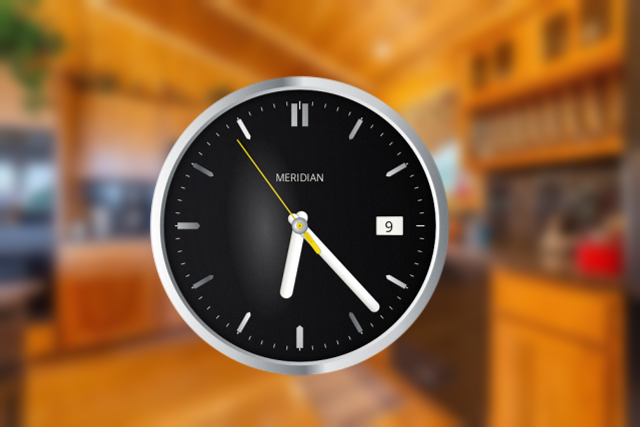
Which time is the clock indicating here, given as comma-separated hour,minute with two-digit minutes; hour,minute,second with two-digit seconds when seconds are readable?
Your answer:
6,22,54
